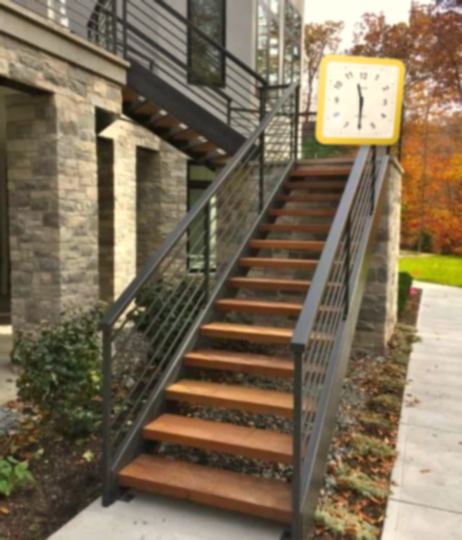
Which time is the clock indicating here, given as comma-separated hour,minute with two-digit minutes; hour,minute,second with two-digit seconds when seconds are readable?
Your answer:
11,30
